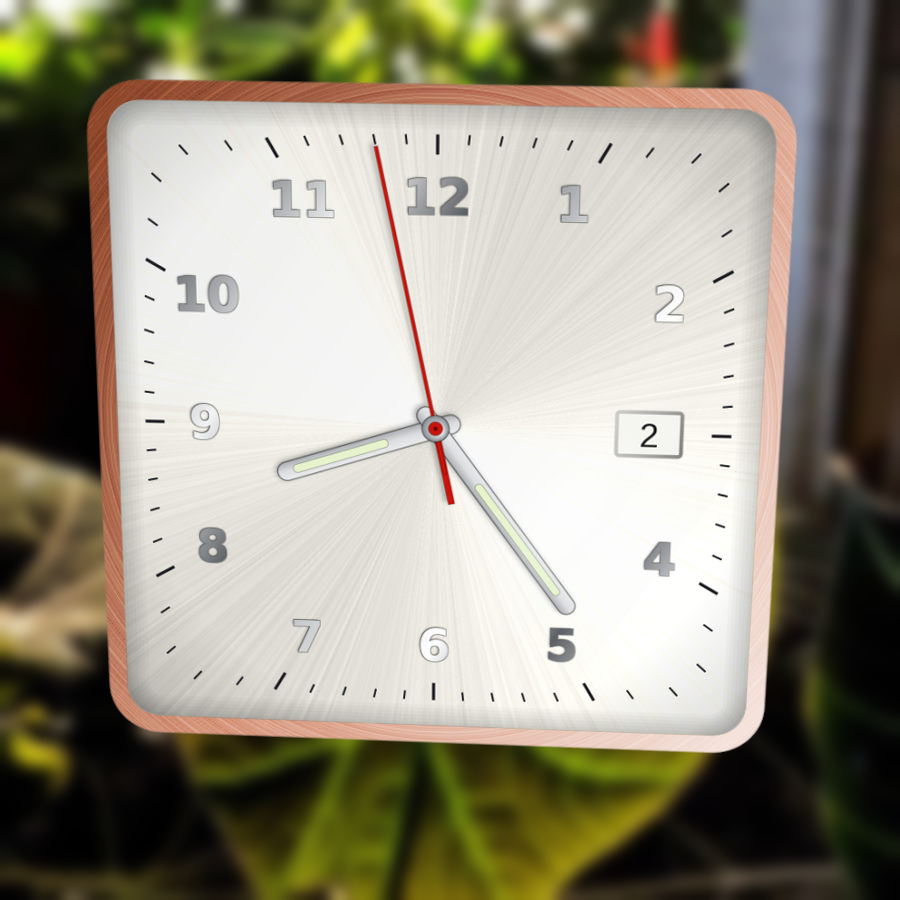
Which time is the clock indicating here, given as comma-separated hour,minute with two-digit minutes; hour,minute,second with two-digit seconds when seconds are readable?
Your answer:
8,23,58
